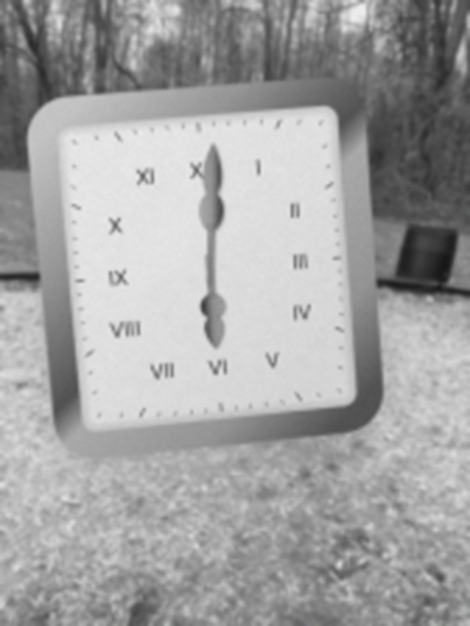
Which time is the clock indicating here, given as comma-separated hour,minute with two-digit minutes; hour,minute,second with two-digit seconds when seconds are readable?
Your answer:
6,01
